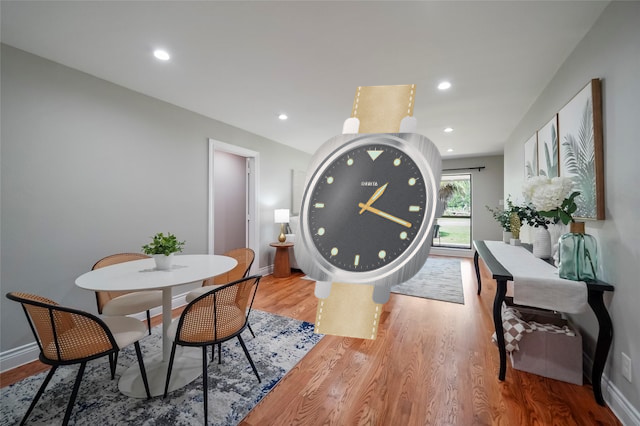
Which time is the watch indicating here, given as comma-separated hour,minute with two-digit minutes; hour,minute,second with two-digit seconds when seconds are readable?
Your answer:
1,18
